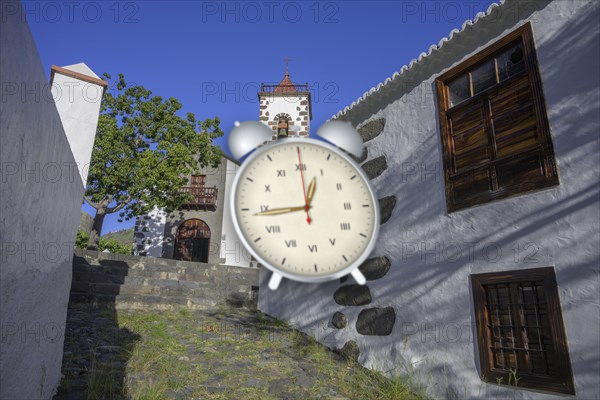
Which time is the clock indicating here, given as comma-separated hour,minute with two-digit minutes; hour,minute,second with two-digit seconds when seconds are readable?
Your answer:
12,44,00
